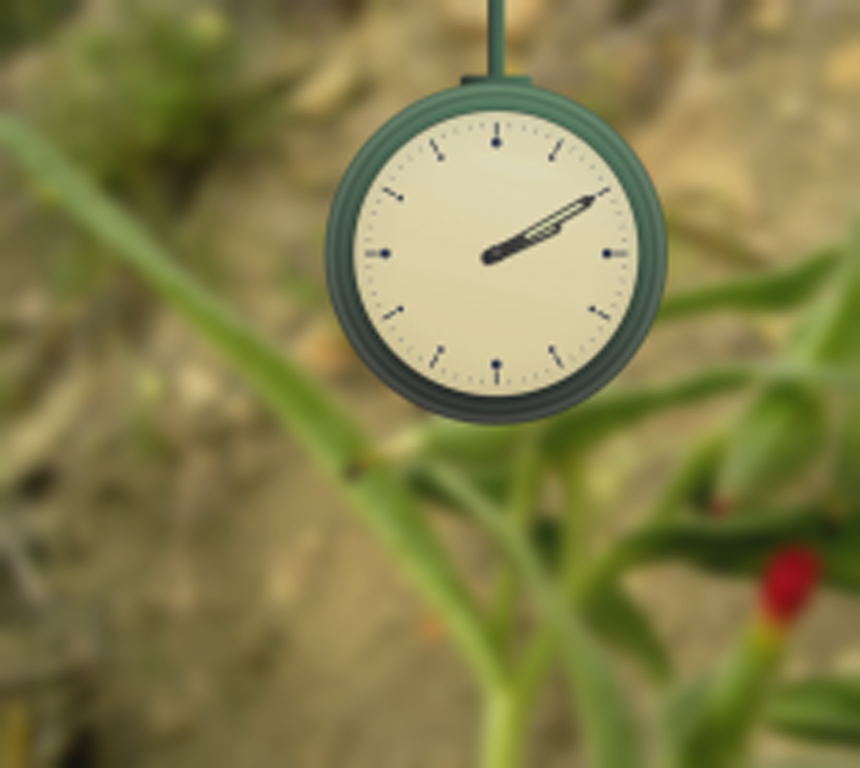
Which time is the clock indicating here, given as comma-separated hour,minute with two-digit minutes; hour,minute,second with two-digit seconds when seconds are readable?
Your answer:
2,10
